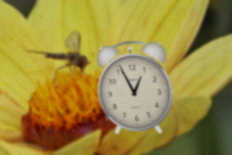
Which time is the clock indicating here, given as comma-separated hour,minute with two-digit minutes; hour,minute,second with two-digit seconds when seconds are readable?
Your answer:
12,56
